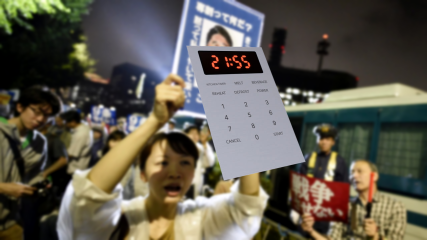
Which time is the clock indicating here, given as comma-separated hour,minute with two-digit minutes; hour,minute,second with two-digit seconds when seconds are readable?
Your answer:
21,55
